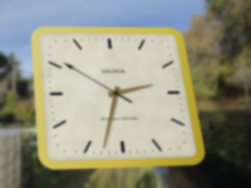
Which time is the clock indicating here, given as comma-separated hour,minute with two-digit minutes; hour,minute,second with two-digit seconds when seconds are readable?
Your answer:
2,32,51
